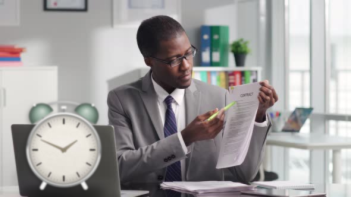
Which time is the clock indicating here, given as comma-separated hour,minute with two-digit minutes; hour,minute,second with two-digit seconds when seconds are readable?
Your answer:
1,49
